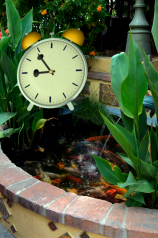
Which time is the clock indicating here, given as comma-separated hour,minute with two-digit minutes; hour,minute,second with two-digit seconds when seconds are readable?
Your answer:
8,54
